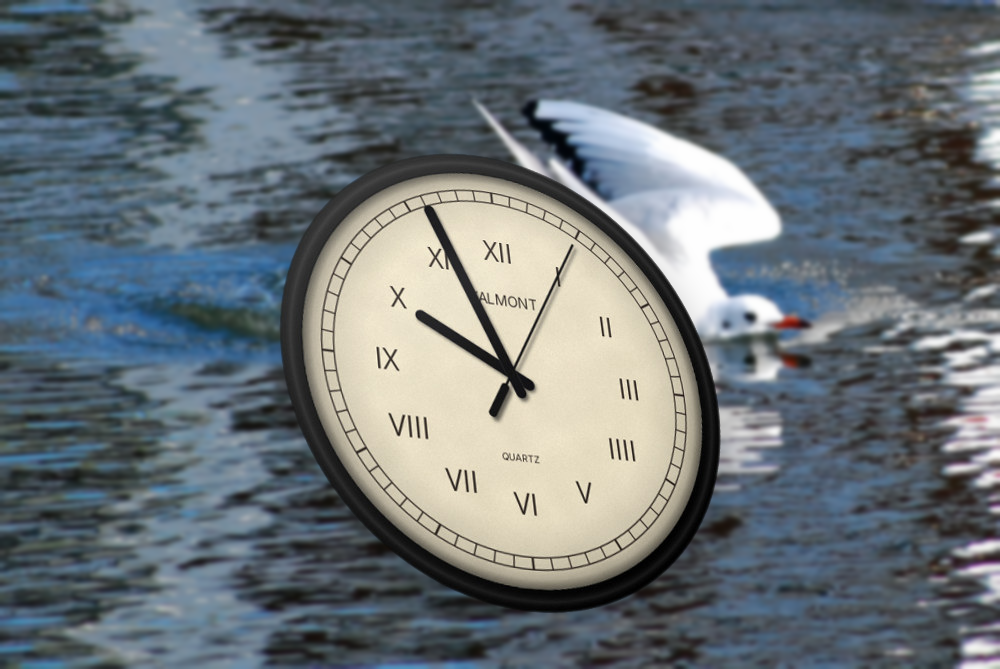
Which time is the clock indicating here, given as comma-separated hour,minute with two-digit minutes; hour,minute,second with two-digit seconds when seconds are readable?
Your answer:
9,56,05
